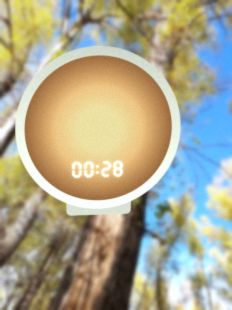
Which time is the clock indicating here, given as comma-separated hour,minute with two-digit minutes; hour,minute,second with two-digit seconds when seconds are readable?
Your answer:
0,28
